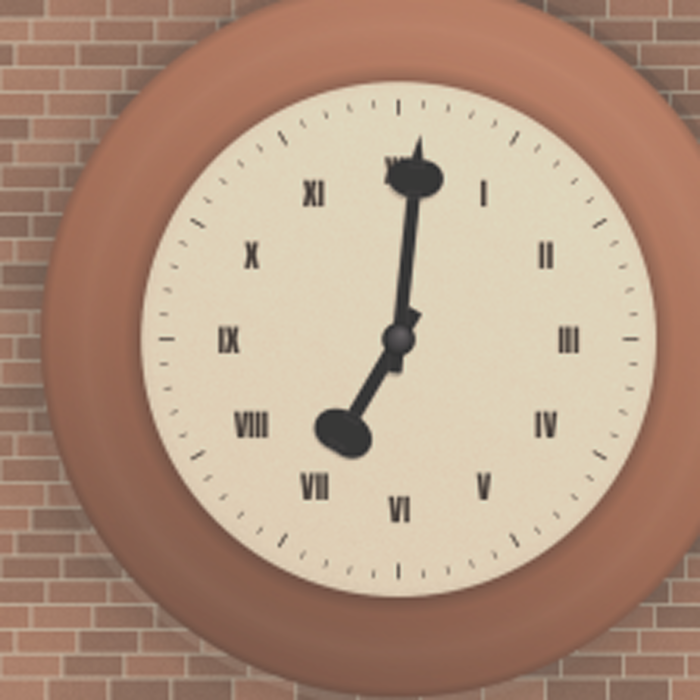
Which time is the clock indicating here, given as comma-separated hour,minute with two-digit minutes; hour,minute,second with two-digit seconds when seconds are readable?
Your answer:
7,01
